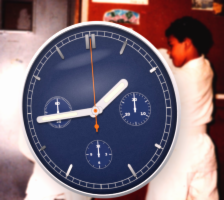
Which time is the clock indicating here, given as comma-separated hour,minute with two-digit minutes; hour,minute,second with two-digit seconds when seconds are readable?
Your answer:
1,44
